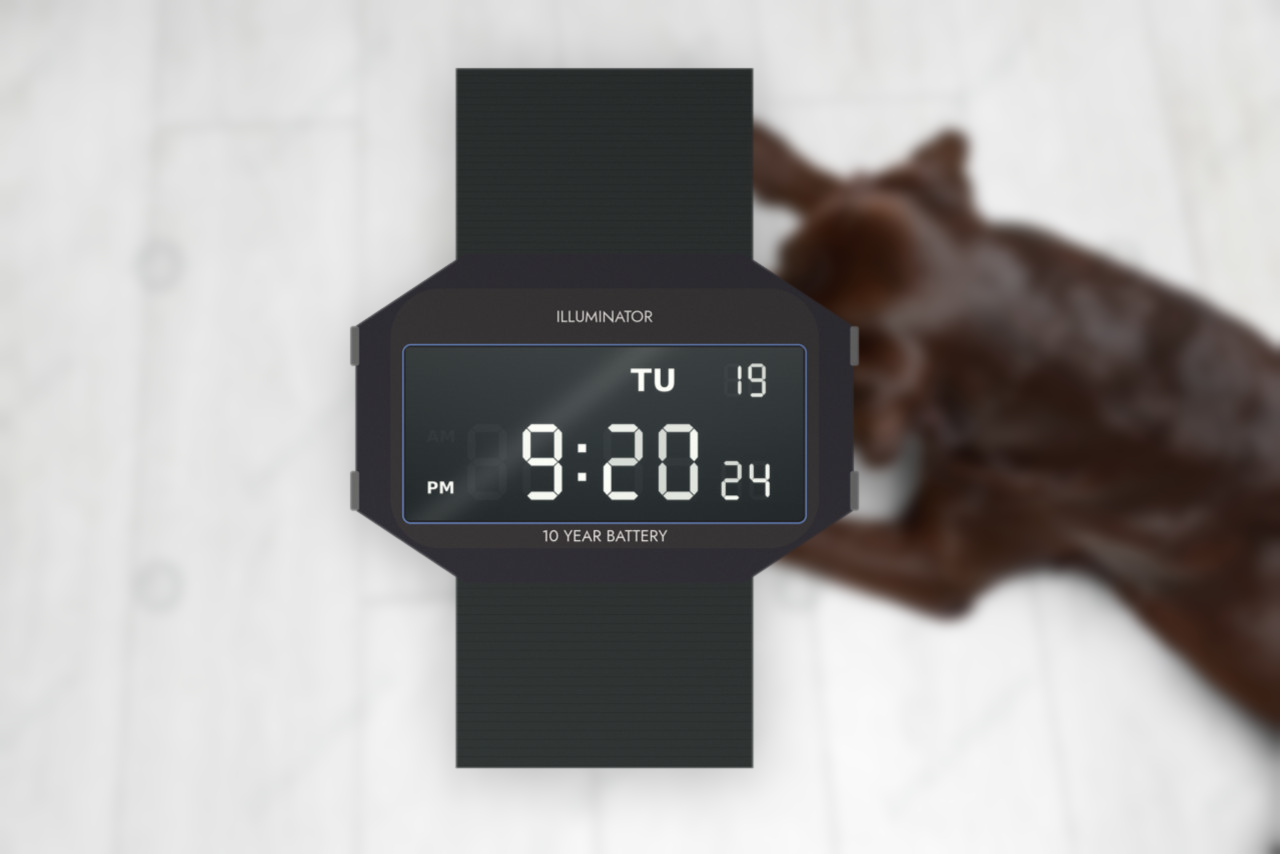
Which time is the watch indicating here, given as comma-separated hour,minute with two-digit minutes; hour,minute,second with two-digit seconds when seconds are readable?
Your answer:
9,20,24
